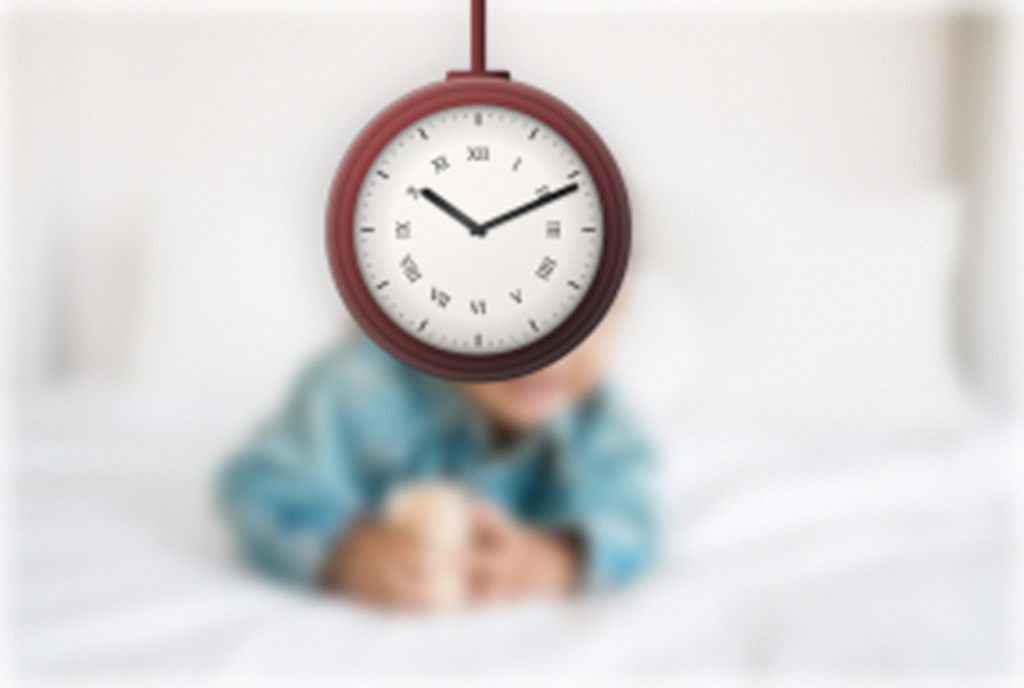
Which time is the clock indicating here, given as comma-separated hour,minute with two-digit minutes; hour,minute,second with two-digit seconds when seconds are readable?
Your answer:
10,11
